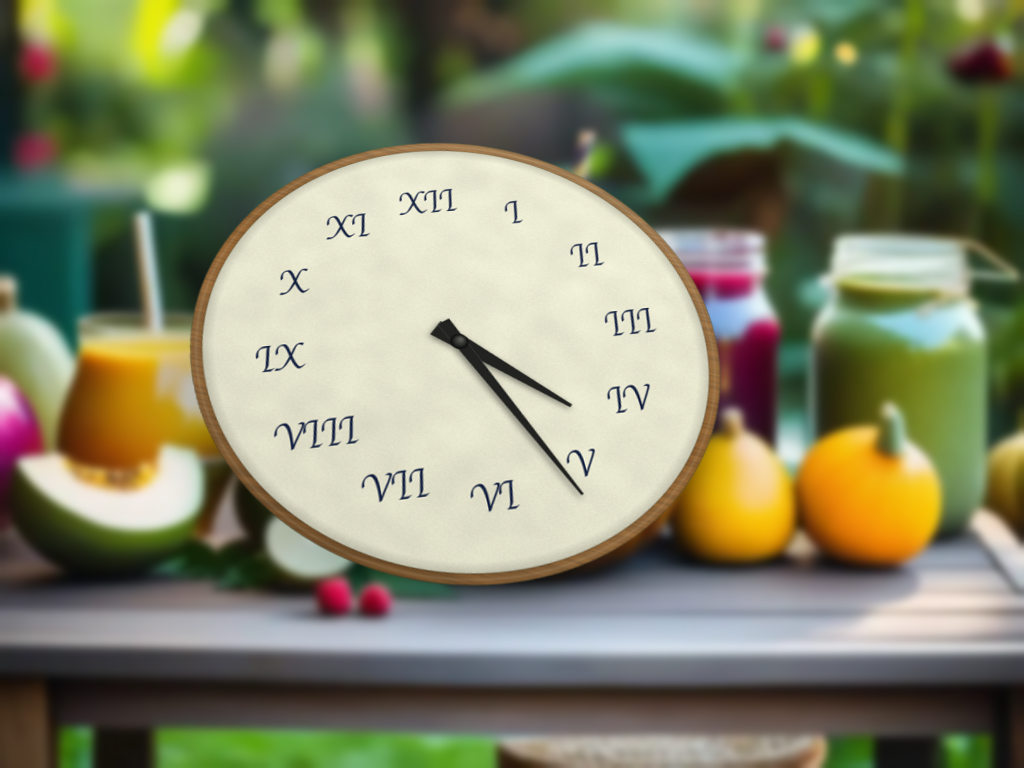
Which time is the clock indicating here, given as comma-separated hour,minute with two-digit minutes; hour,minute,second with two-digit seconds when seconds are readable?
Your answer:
4,26
